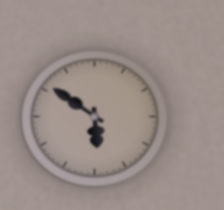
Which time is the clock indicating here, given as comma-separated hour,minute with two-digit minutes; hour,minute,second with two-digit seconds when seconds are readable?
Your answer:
5,51
